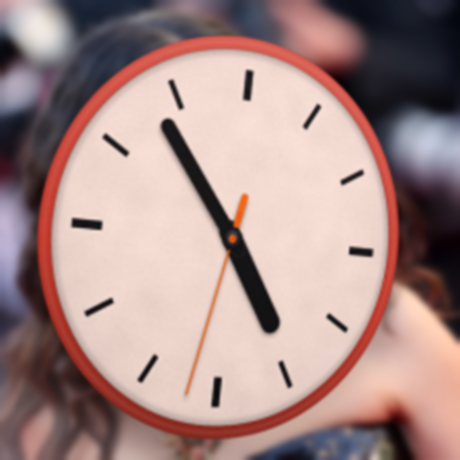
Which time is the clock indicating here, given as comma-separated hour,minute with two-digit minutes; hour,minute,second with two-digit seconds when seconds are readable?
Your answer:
4,53,32
